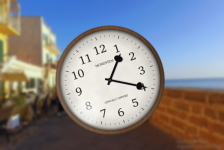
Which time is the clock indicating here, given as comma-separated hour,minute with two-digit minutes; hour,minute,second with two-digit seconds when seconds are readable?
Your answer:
1,20
